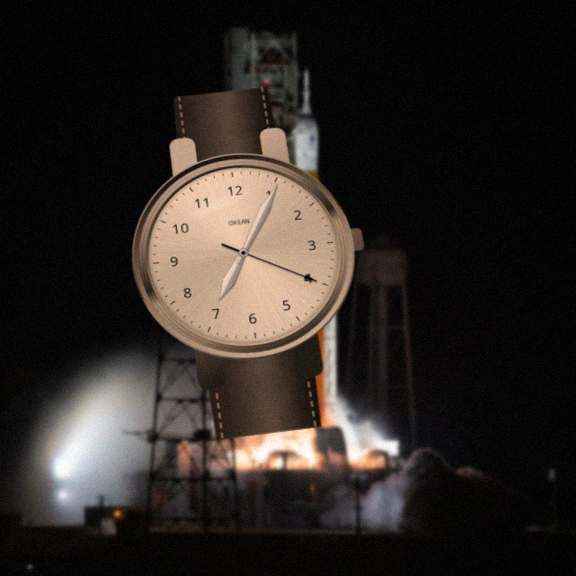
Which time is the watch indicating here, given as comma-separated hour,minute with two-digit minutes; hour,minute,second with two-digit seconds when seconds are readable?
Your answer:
7,05,20
